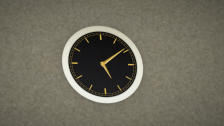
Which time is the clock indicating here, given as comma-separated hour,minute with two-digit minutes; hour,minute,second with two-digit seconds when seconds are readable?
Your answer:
5,09
